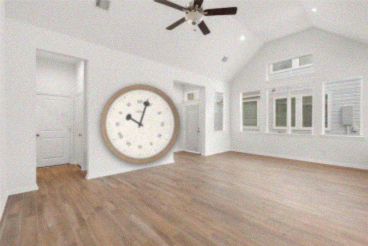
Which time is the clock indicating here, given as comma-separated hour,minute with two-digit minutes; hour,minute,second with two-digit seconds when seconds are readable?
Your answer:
10,03
